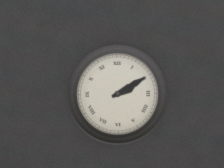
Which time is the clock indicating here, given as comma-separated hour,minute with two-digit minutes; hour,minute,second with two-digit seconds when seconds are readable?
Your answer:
2,10
